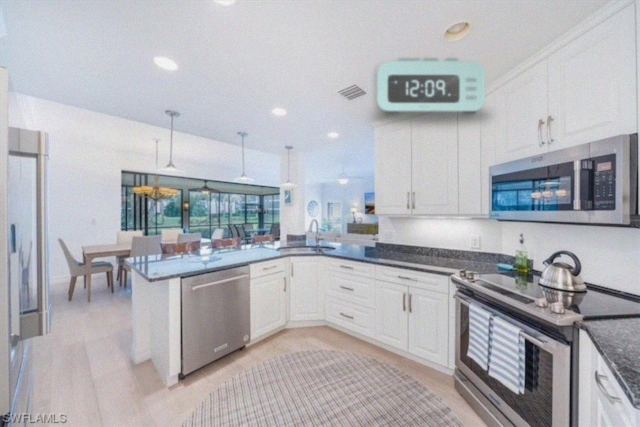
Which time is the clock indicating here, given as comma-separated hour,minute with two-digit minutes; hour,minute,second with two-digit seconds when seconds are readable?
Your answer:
12,09
